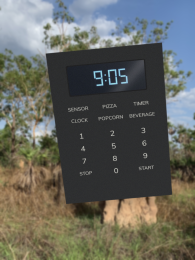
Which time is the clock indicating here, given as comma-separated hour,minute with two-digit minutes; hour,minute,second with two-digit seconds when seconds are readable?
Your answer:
9,05
